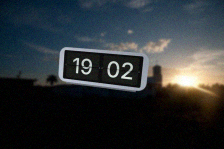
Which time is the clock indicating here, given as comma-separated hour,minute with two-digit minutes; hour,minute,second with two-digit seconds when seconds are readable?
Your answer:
19,02
